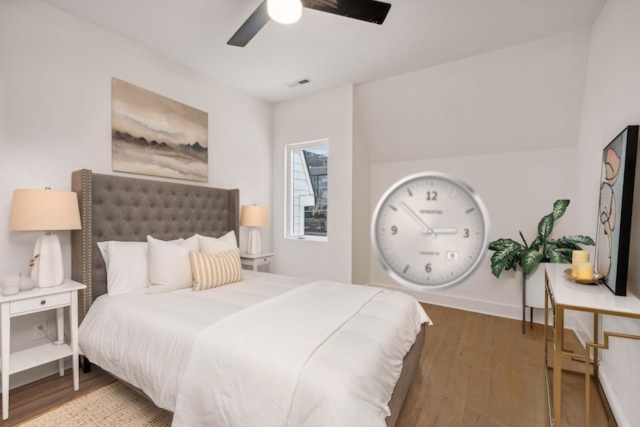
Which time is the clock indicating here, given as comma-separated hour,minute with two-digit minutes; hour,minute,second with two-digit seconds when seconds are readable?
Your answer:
2,52
